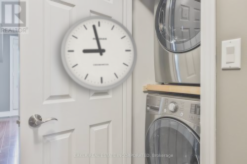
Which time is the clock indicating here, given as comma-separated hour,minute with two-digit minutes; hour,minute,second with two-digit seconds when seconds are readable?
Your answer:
8,58
